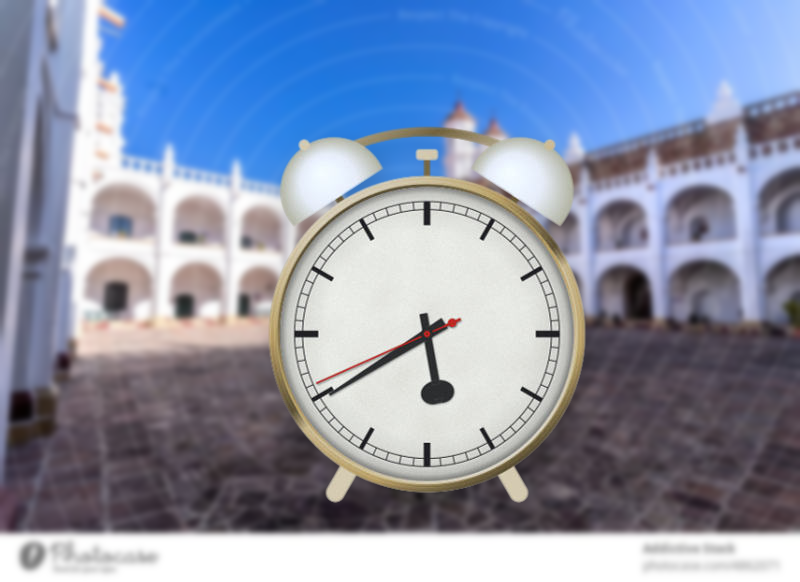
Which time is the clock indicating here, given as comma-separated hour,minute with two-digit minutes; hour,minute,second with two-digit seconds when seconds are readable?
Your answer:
5,39,41
